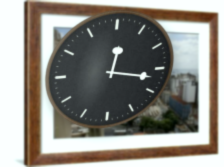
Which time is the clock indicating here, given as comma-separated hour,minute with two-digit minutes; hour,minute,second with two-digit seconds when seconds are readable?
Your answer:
12,17
